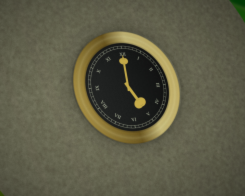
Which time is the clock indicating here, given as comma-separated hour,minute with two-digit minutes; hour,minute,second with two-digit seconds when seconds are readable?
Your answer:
5,00
